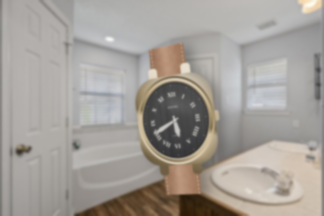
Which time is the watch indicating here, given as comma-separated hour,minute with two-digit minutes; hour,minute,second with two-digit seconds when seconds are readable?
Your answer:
5,41
